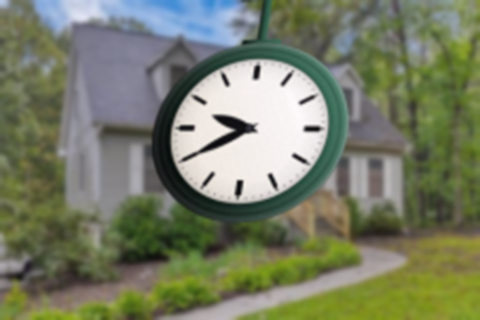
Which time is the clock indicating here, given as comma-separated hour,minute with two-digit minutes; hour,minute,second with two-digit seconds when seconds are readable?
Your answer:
9,40
